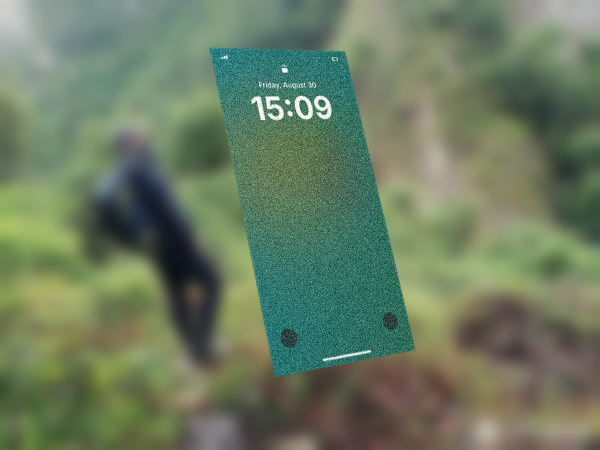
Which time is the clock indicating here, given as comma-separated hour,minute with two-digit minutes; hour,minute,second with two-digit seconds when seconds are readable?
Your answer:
15,09
